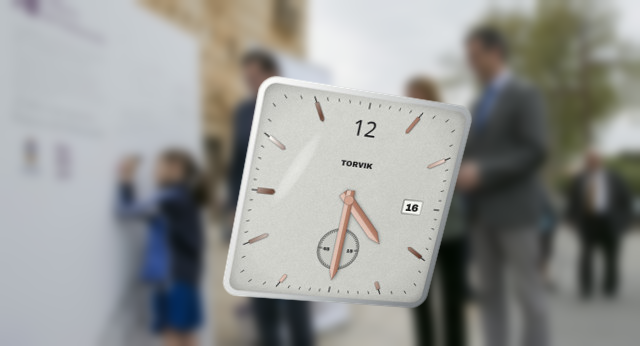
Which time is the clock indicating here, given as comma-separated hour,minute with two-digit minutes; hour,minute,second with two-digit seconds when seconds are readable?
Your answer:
4,30
